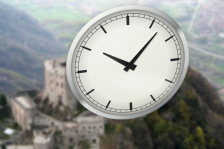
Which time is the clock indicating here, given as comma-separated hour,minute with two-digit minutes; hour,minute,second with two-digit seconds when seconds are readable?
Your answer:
10,07
